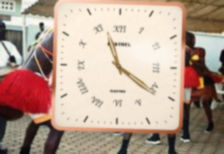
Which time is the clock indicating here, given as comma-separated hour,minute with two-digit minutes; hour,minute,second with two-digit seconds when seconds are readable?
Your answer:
11,21
